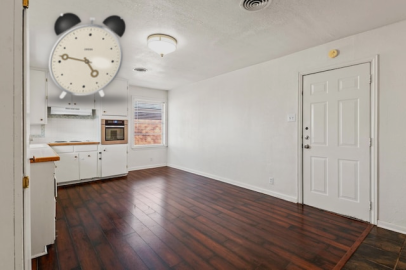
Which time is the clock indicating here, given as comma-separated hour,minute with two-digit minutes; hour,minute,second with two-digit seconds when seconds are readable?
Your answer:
4,47
